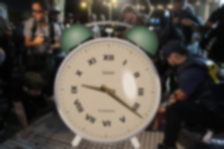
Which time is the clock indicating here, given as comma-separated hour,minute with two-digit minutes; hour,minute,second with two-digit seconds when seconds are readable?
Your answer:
9,21
